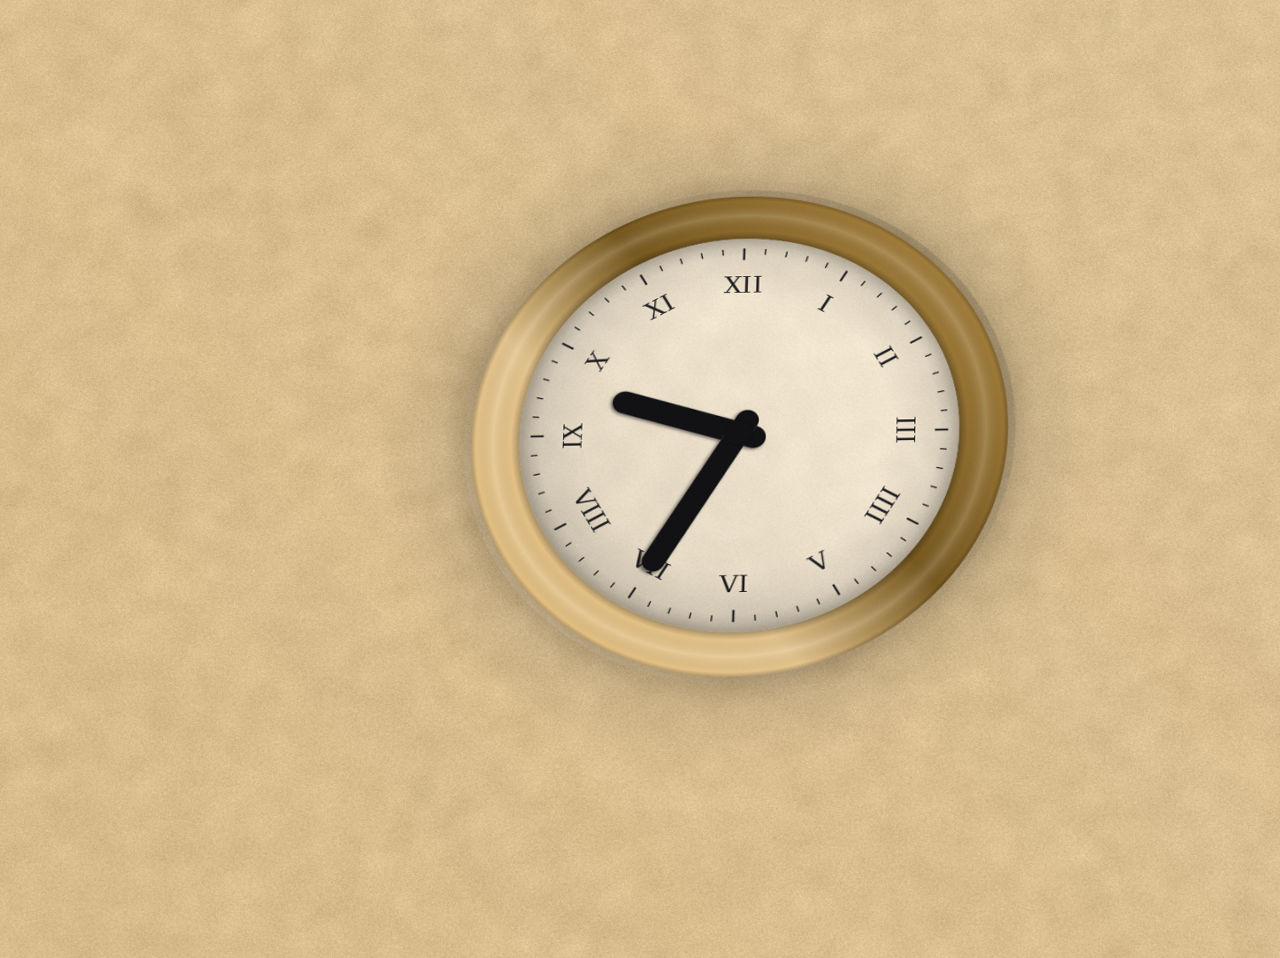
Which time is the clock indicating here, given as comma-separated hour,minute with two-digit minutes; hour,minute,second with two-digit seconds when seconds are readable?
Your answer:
9,35
